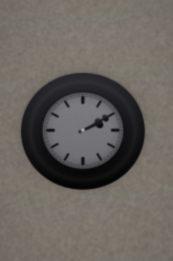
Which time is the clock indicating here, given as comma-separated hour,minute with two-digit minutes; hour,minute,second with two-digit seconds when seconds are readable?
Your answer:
2,10
